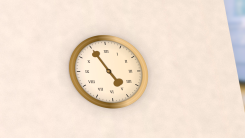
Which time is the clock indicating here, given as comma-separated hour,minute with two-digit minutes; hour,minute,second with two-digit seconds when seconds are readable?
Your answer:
4,55
